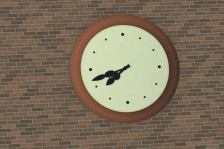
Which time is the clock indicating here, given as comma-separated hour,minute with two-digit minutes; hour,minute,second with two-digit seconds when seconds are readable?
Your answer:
7,42
